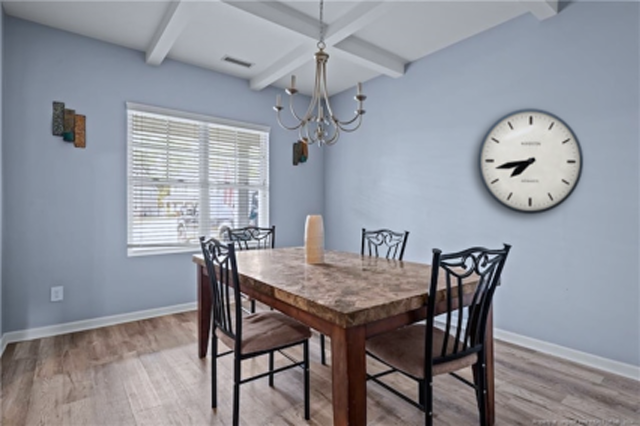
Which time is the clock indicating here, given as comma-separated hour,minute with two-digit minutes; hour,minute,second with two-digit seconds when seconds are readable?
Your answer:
7,43
